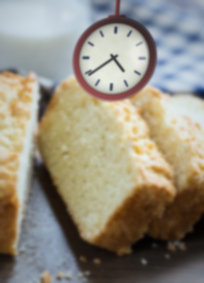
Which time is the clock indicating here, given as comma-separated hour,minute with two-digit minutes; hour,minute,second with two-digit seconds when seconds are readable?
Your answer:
4,39
